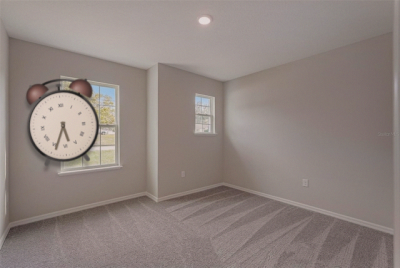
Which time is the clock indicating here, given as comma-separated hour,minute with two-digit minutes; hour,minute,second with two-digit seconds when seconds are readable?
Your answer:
5,34
